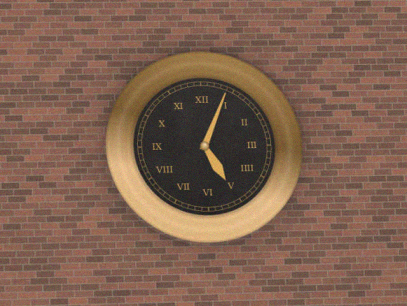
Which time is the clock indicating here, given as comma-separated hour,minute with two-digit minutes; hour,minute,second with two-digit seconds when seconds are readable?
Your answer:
5,04
